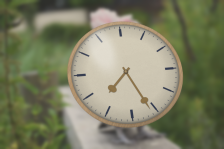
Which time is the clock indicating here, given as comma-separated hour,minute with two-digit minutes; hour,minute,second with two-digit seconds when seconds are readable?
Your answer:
7,26
